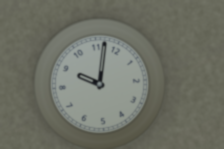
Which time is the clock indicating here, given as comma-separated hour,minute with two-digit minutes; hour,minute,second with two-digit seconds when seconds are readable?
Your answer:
8,57
